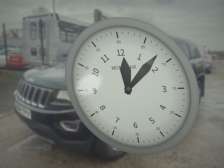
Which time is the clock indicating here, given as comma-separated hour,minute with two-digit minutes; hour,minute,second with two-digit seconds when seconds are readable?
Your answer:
12,08
